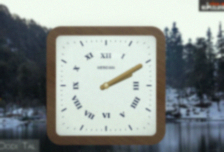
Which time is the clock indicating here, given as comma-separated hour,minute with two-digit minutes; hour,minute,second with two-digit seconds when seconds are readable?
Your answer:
2,10
